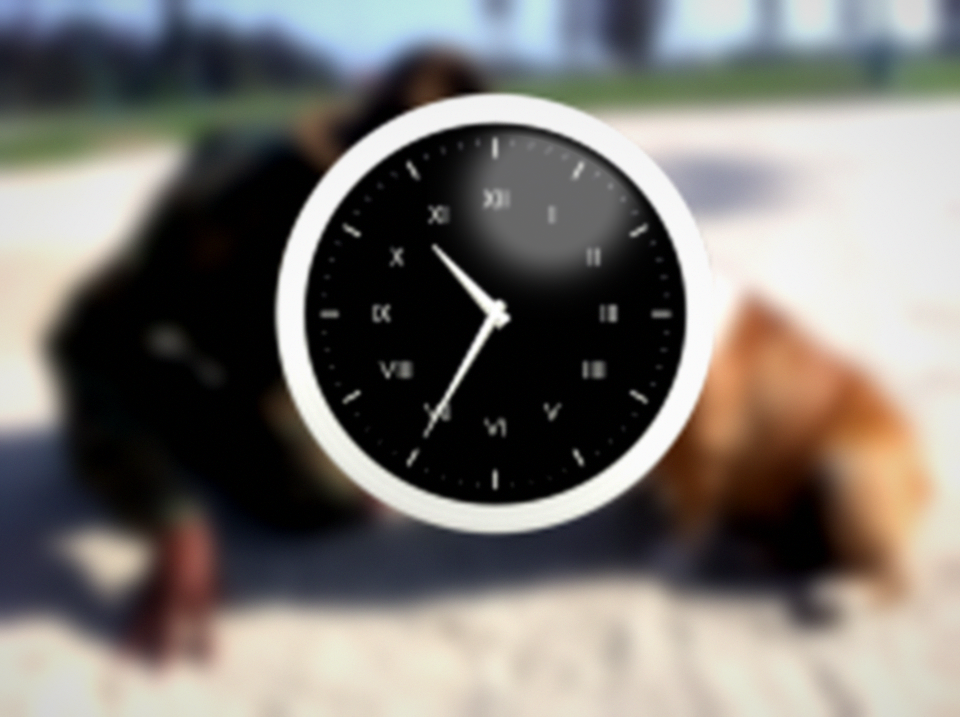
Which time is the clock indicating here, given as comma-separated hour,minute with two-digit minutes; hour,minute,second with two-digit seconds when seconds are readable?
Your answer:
10,35
